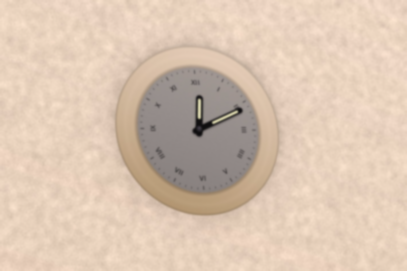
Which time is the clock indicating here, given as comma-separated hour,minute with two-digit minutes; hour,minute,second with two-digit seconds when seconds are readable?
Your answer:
12,11
